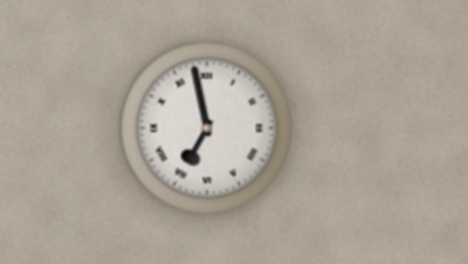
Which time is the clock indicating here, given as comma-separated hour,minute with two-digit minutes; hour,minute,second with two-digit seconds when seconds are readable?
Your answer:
6,58
